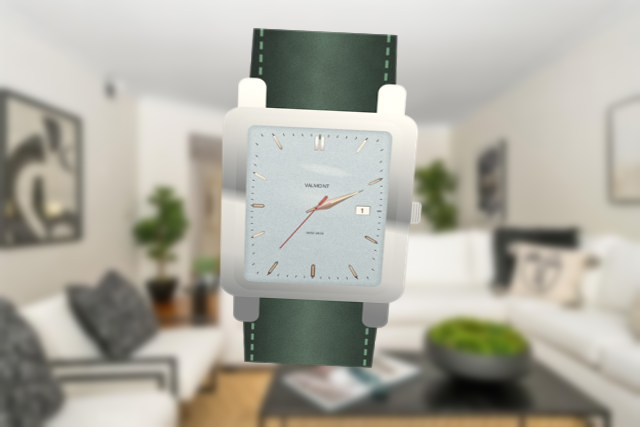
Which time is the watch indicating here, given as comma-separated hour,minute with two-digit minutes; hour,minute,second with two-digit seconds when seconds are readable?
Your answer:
2,10,36
